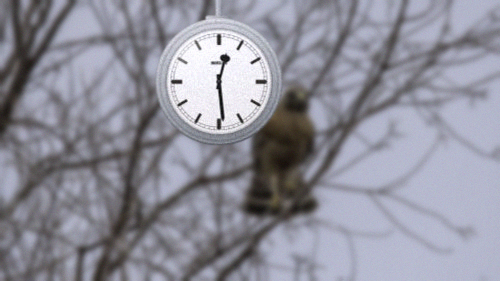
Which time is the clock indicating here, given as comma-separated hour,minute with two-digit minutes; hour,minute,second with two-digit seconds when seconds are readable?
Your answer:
12,29
